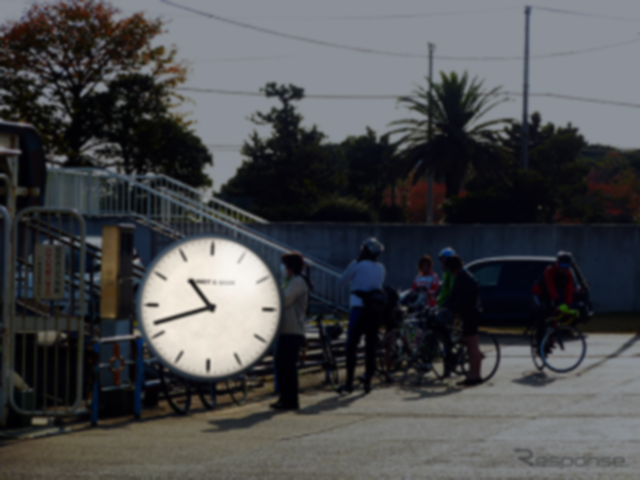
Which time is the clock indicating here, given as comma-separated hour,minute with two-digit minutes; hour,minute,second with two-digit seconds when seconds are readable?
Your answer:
10,42
